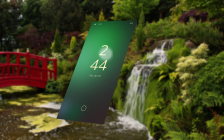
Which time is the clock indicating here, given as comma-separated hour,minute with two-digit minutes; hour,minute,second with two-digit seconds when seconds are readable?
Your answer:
2,44
